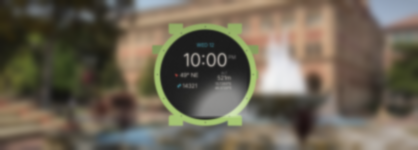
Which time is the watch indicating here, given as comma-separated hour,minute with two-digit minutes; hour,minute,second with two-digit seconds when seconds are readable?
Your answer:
10,00
